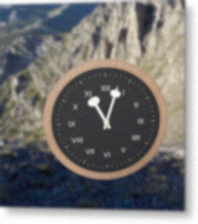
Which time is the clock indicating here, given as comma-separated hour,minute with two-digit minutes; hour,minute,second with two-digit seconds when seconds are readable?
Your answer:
11,03
